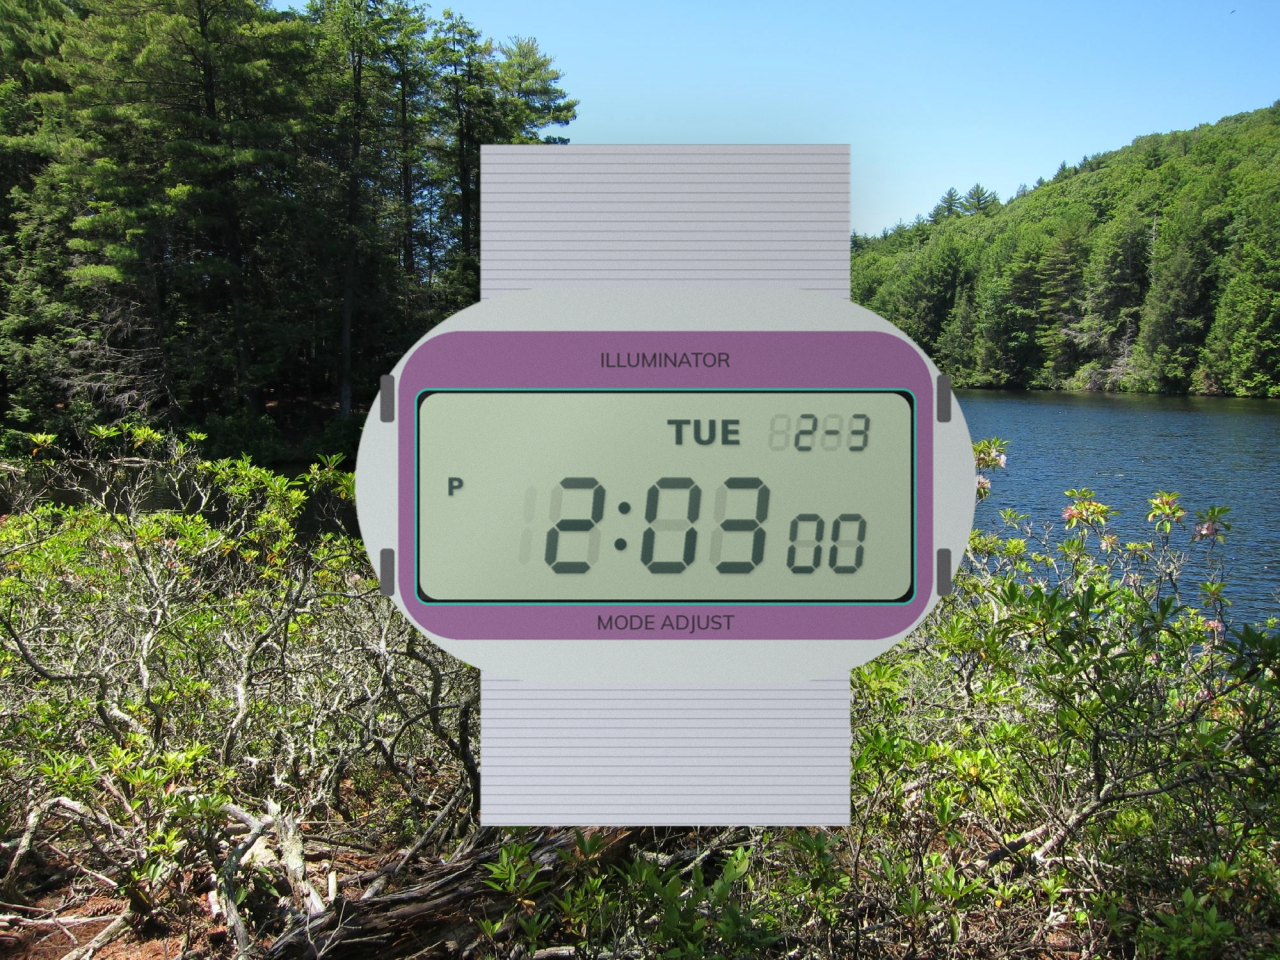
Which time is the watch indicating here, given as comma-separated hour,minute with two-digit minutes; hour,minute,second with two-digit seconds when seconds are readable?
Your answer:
2,03,00
